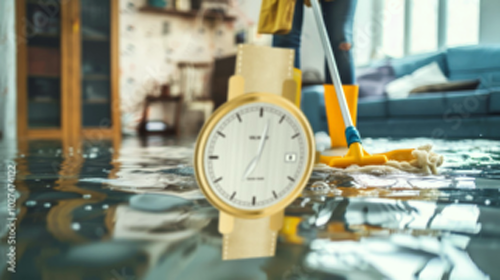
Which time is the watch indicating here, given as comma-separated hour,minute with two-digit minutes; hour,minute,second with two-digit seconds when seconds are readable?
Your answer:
7,02
